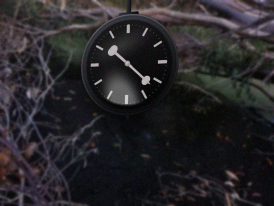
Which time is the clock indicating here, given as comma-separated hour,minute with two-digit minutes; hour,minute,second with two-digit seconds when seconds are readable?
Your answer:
10,22
